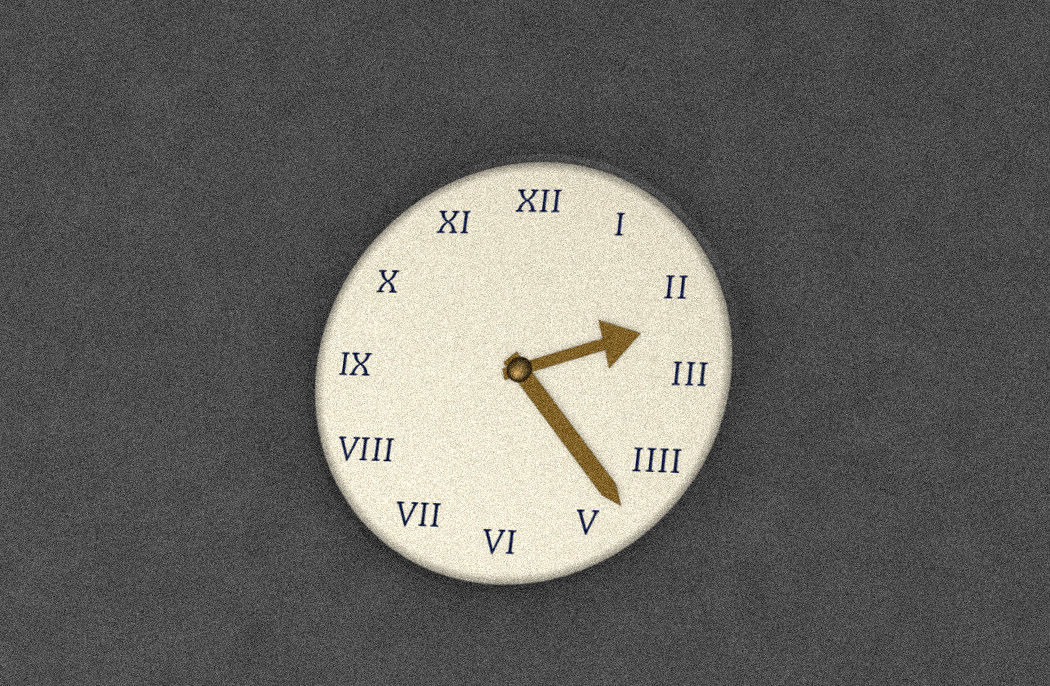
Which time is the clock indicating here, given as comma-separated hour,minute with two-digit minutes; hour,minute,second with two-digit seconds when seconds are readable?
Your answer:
2,23
